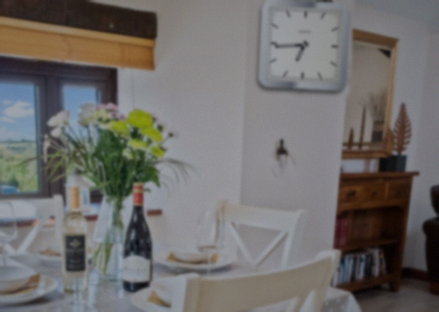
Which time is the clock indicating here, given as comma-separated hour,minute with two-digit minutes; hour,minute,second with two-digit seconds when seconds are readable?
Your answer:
6,44
